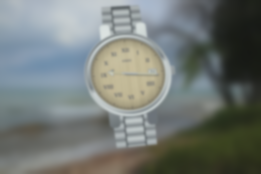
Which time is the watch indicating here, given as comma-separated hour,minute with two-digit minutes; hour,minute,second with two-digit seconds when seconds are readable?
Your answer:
9,16
